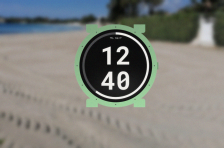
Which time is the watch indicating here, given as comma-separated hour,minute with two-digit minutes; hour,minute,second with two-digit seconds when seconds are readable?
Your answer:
12,40
